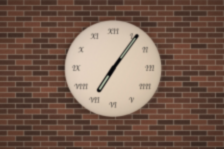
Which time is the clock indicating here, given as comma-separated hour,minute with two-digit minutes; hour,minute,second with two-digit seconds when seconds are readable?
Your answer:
7,06
